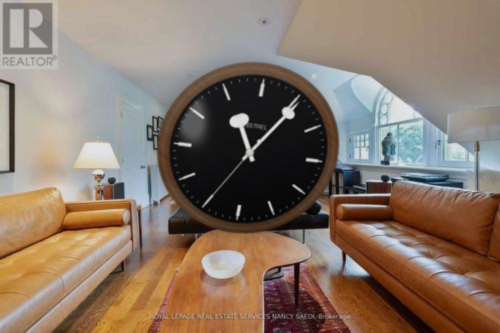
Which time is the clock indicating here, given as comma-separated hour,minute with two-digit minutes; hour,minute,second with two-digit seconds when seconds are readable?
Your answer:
11,05,35
